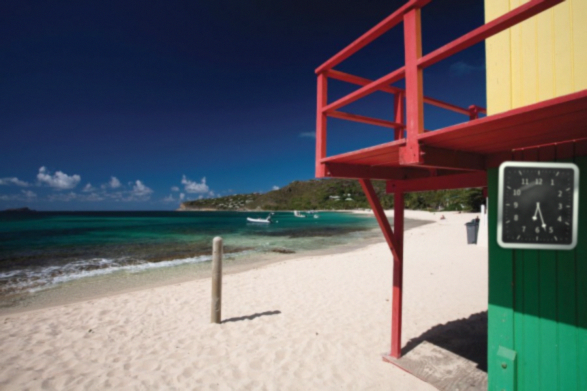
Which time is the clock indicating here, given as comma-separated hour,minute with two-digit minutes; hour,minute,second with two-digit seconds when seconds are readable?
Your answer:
6,27
